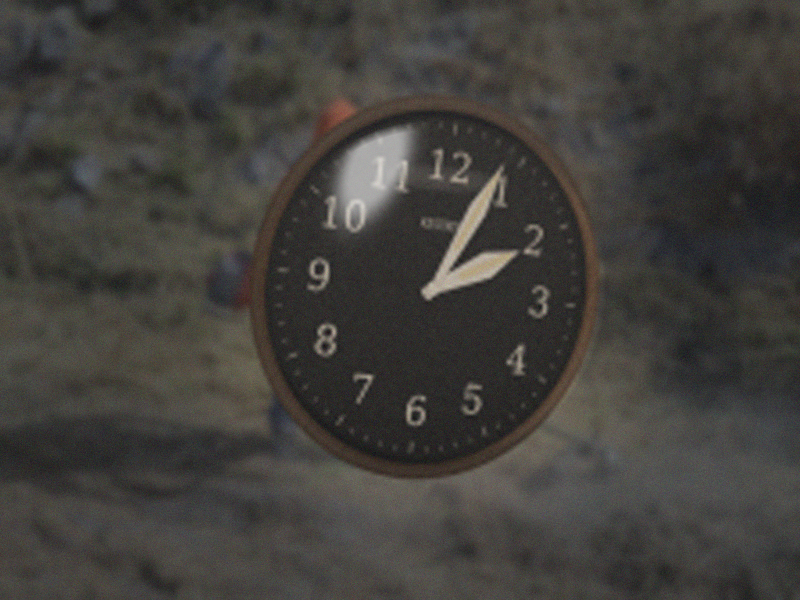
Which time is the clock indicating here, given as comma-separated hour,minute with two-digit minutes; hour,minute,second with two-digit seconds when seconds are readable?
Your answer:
2,04
